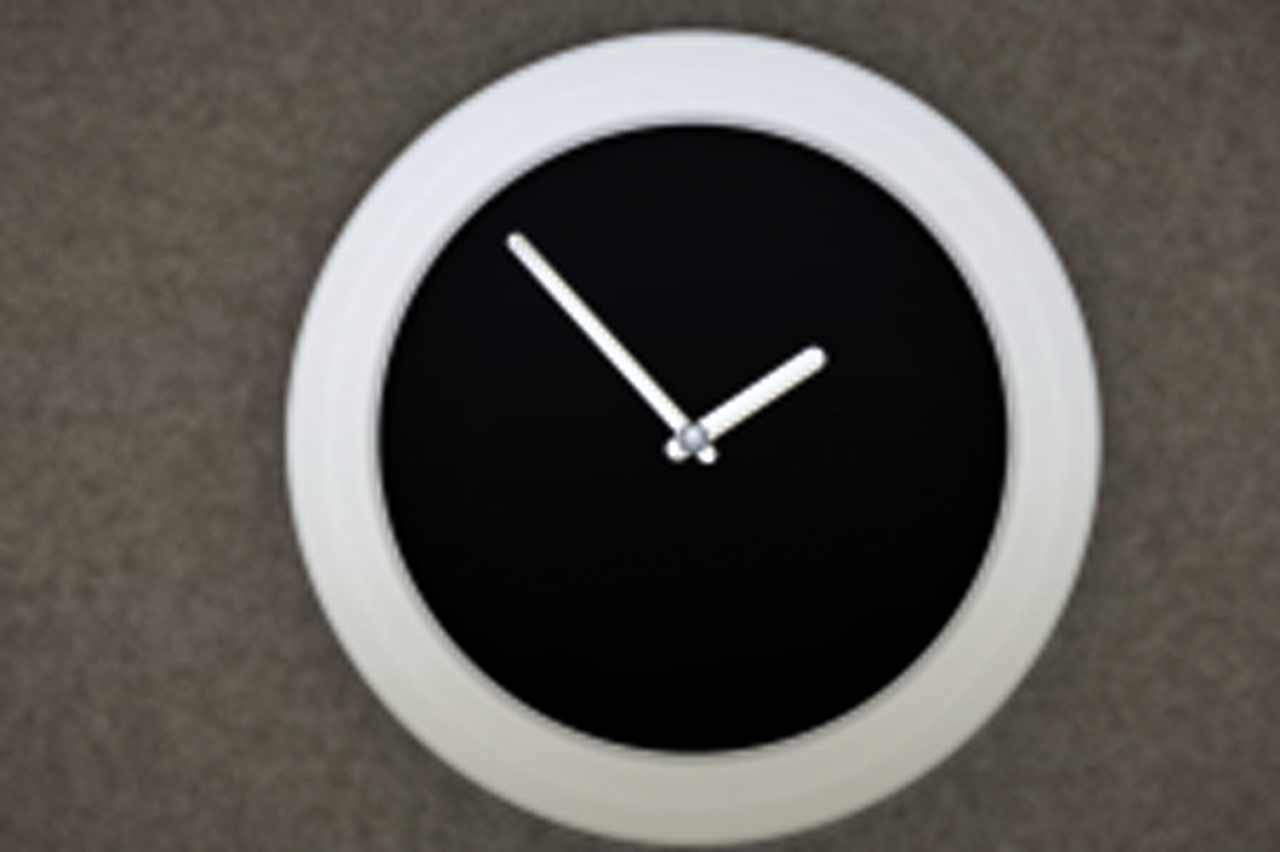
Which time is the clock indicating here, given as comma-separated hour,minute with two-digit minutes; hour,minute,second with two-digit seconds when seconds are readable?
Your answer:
1,53
